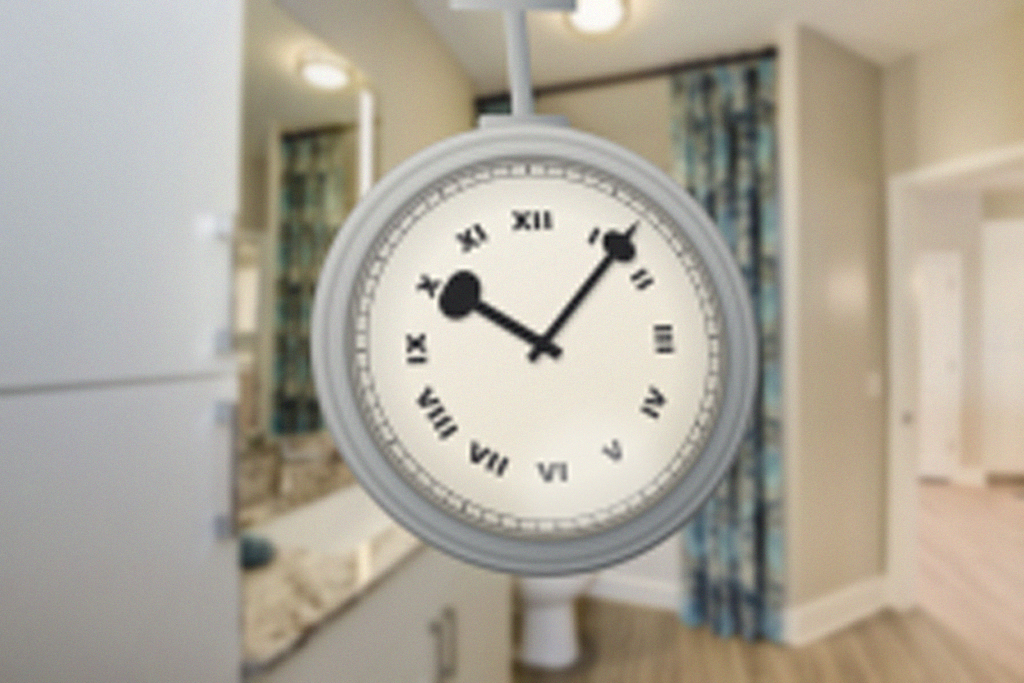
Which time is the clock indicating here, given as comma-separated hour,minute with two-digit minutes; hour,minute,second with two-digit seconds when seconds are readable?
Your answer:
10,07
